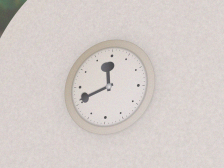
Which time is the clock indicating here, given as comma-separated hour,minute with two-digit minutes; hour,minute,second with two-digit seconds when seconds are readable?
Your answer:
11,41
